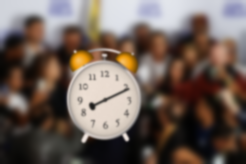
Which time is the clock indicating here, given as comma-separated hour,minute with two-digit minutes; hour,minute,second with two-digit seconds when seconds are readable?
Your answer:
8,11
